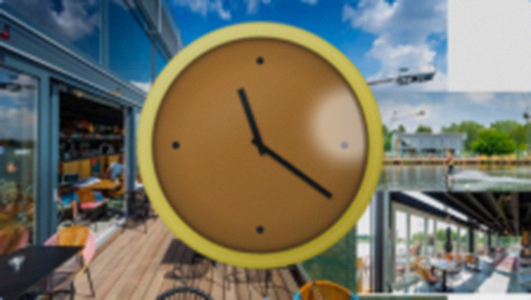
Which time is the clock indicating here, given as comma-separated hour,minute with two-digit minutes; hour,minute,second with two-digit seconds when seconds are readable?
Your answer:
11,21
